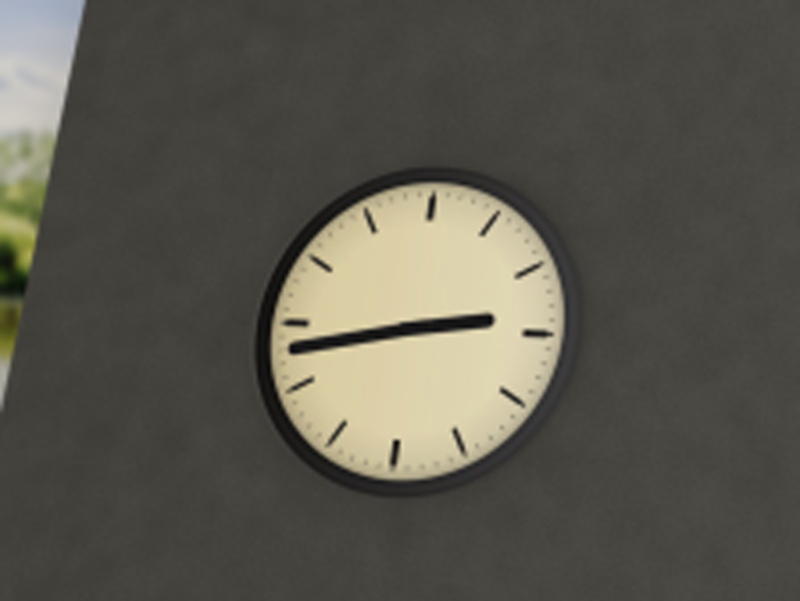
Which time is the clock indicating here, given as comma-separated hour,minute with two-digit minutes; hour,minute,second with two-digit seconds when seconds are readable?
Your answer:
2,43
